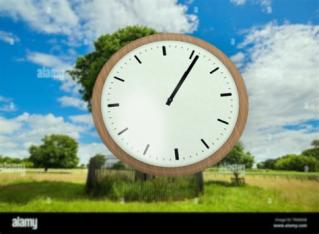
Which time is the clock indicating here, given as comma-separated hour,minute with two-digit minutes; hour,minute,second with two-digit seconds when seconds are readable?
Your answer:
1,06
